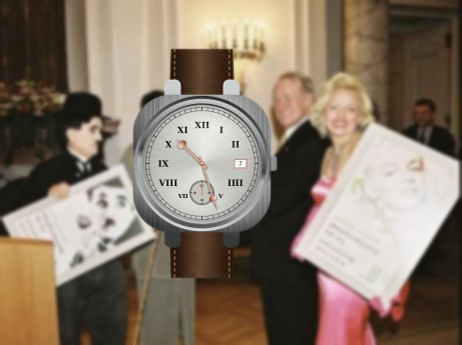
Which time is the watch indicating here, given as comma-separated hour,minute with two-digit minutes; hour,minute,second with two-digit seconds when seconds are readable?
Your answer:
10,27
